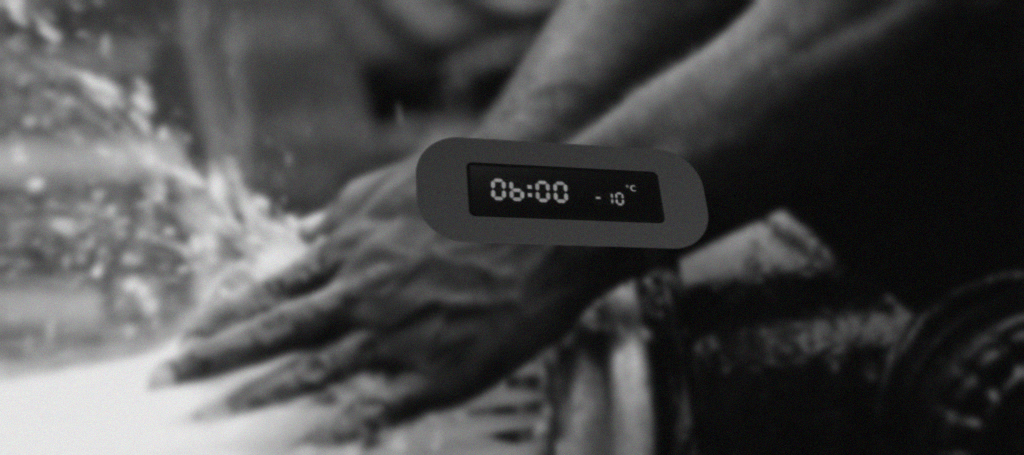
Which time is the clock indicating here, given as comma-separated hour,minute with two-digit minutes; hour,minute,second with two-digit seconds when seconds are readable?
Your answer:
6,00
